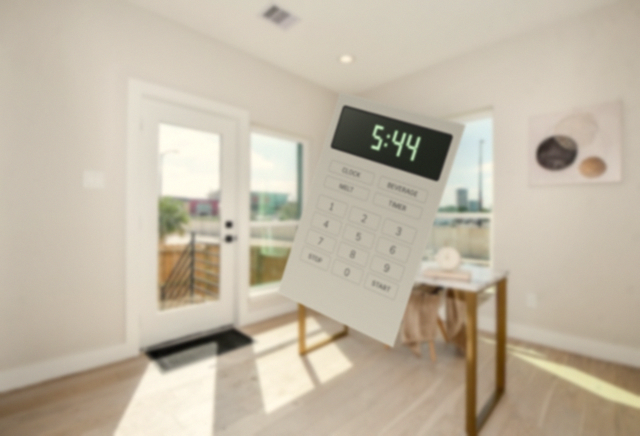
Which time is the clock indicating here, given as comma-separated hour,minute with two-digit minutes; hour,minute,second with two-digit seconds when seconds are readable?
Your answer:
5,44
